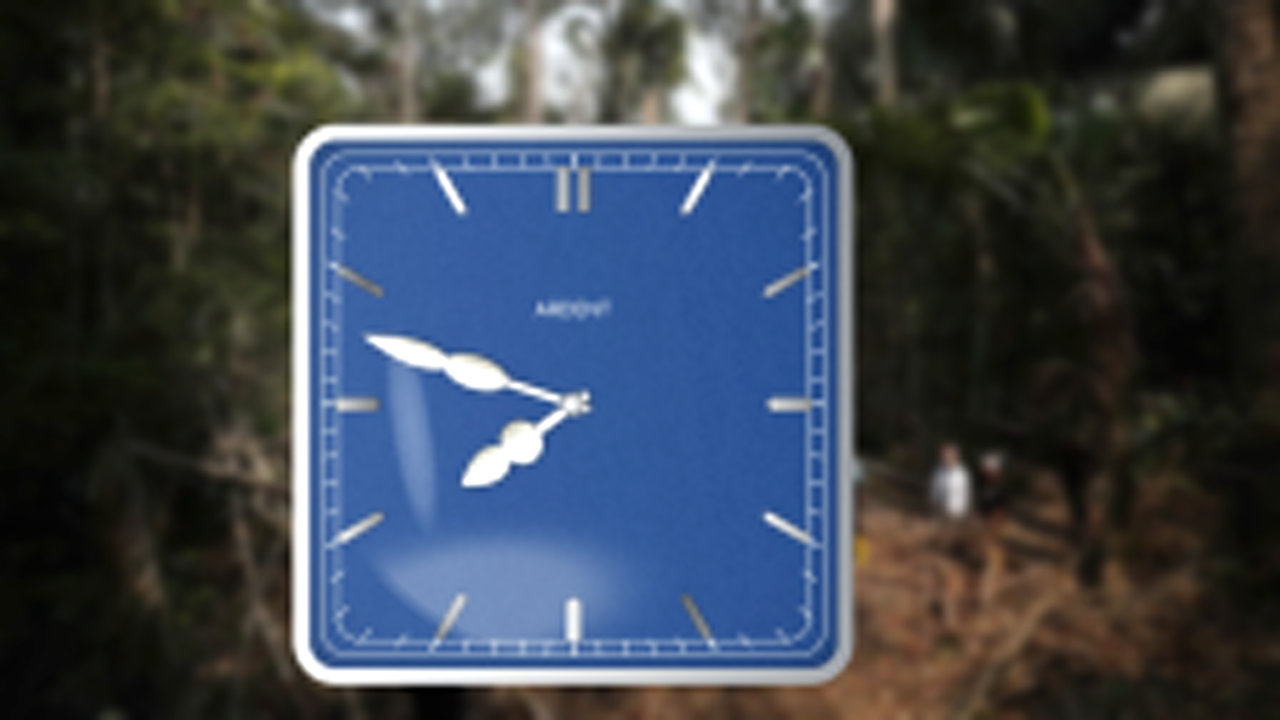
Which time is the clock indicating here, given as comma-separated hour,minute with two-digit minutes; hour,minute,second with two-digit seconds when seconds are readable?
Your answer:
7,48
